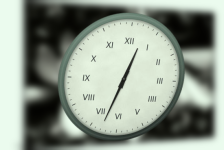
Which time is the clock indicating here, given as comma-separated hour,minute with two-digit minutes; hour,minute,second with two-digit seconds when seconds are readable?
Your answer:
12,33
